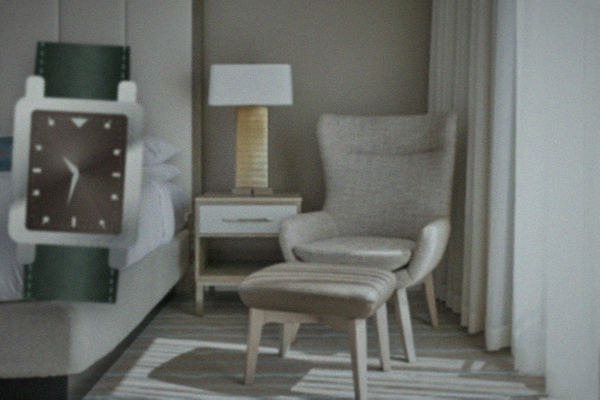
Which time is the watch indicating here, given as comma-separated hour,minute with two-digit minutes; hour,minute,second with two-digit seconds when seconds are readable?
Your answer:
10,32
